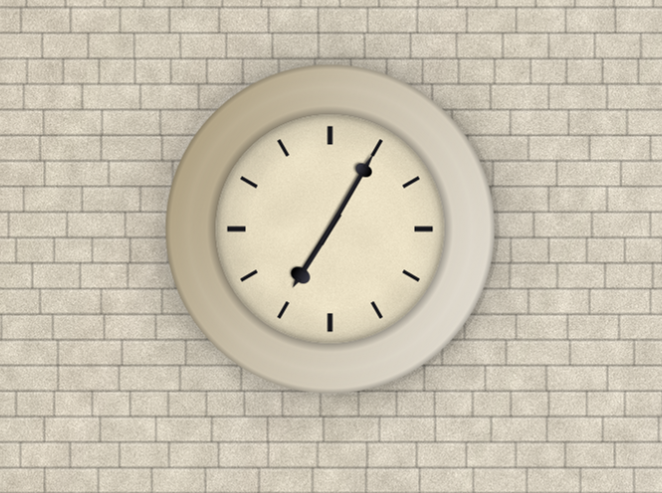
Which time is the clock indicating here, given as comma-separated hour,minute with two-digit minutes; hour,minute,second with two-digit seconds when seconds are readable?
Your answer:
7,05
